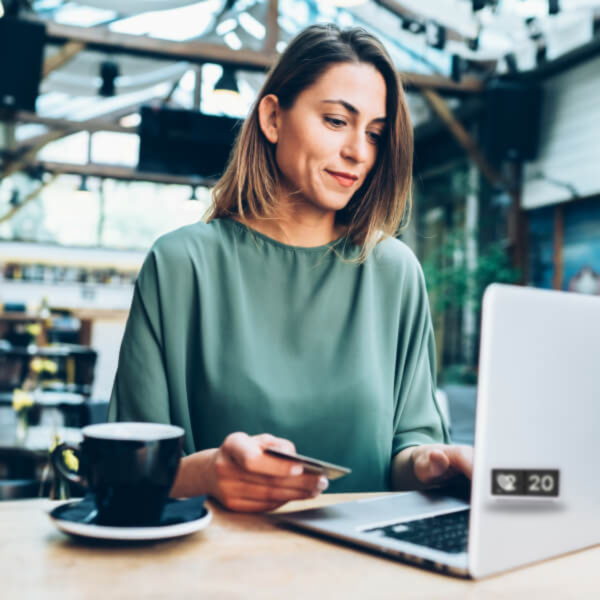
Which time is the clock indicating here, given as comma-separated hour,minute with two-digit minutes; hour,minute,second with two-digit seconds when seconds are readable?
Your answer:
2,20
